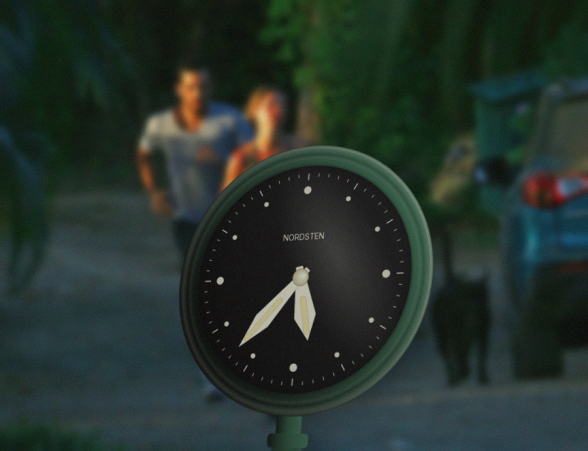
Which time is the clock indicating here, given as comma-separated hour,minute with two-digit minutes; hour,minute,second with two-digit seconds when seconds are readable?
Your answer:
5,37
